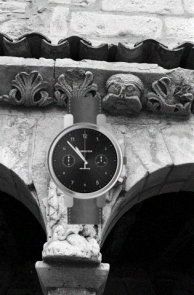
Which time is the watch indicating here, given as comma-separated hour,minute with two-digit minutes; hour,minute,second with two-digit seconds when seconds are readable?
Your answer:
10,53
